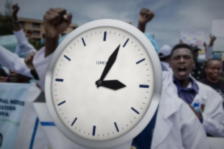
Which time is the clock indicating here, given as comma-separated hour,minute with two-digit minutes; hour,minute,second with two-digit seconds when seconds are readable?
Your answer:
3,04
